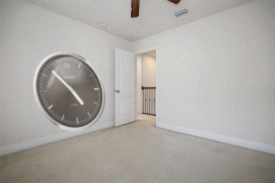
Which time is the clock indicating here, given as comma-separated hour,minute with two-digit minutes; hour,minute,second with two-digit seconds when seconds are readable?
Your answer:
4,53
